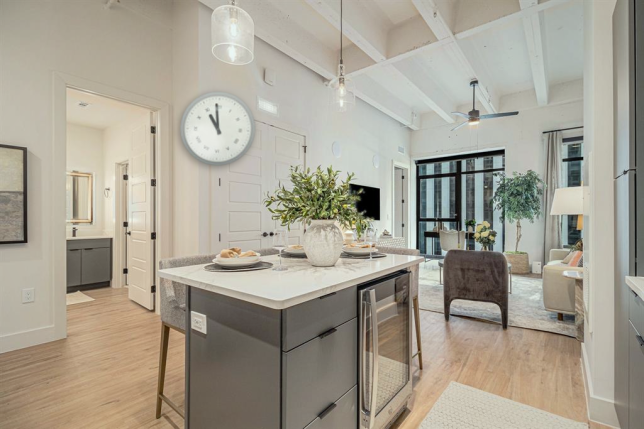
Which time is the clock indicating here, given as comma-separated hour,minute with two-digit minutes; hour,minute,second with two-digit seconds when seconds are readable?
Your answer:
10,59
